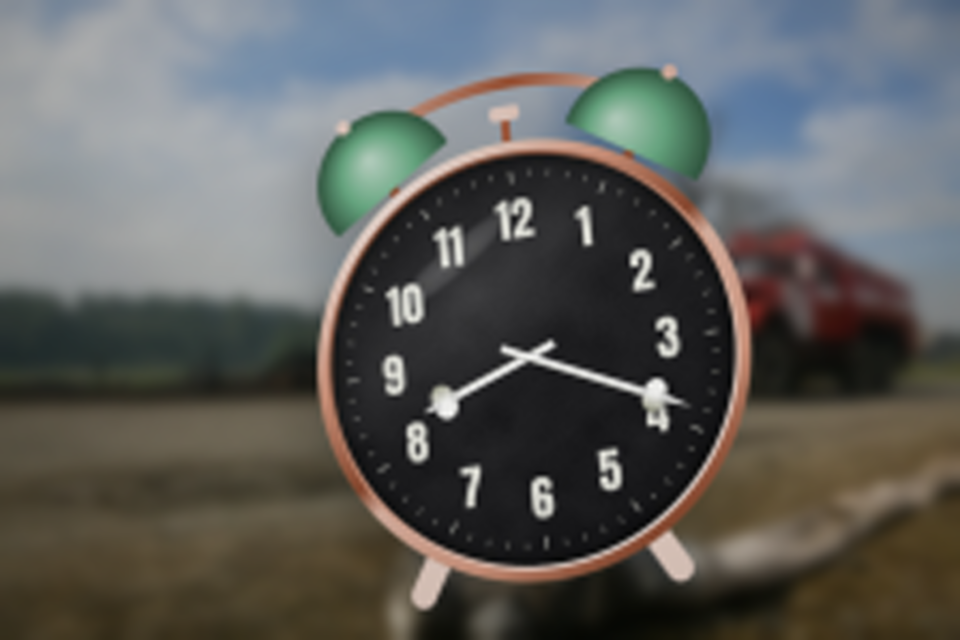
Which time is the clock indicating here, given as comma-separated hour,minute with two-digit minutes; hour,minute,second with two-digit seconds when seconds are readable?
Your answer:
8,19
